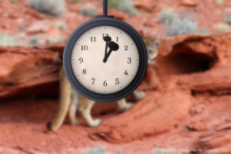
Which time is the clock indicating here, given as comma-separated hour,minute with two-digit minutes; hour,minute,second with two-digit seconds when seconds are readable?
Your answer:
1,01
